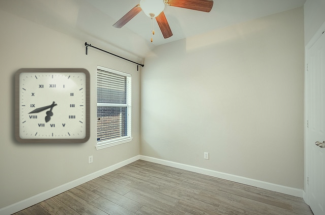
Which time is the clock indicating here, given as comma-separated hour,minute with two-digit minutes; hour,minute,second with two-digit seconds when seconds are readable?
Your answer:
6,42
